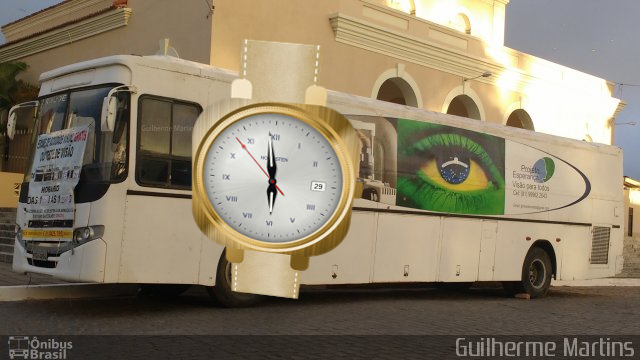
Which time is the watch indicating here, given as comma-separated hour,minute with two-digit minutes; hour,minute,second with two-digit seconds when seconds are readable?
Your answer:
5,58,53
